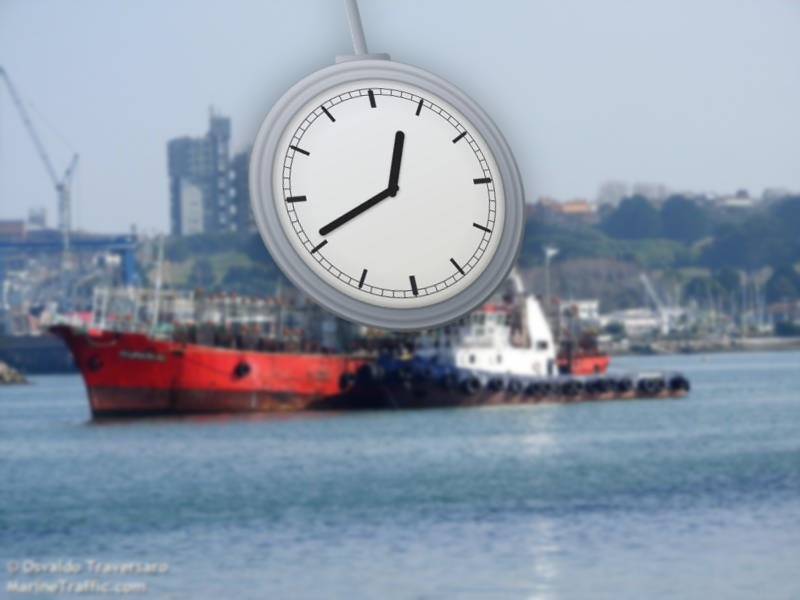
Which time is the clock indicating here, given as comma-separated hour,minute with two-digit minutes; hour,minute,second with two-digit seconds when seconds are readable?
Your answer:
12,41
